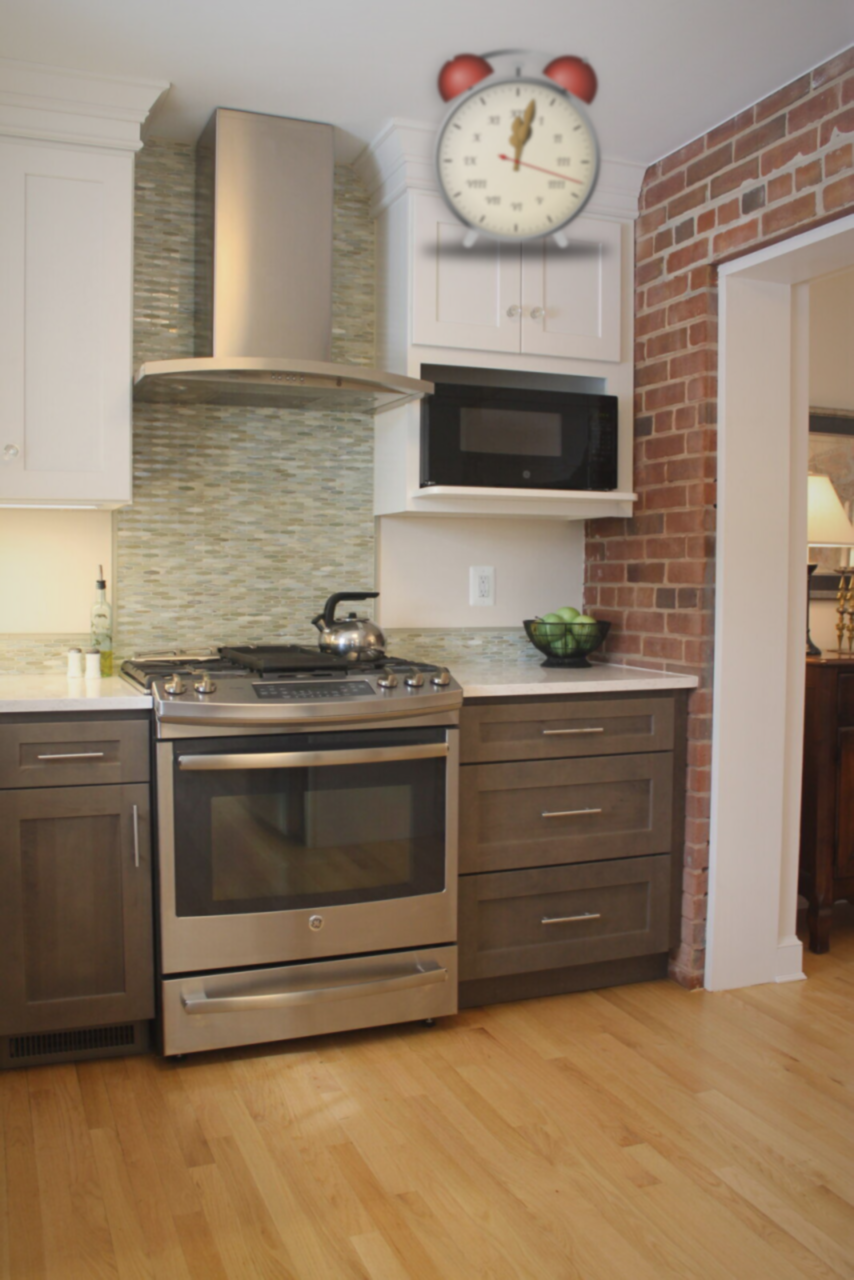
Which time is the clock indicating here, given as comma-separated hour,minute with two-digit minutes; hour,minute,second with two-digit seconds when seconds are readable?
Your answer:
12,02,18
